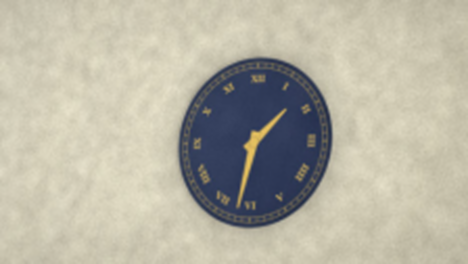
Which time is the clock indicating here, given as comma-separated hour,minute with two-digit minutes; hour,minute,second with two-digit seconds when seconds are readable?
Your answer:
1,32
